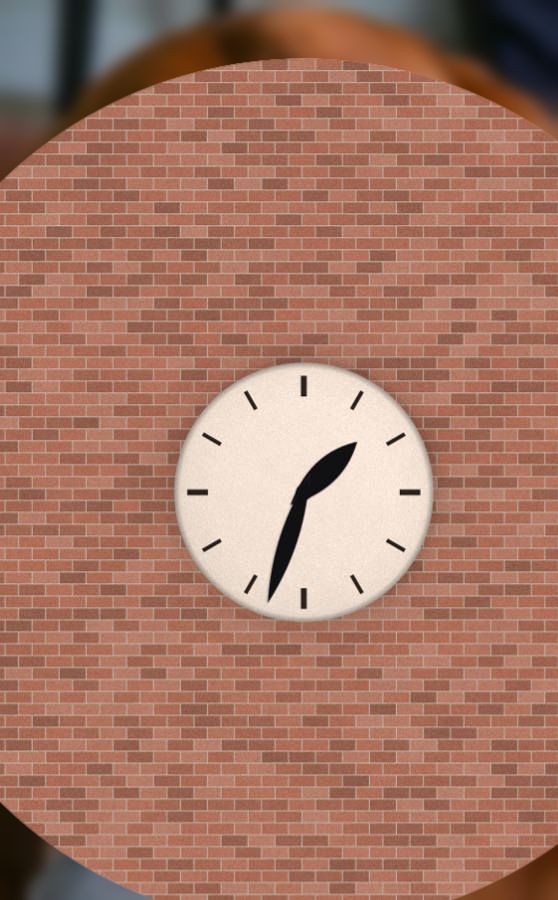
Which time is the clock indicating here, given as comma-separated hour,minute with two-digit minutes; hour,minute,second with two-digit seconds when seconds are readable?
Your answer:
1,33
